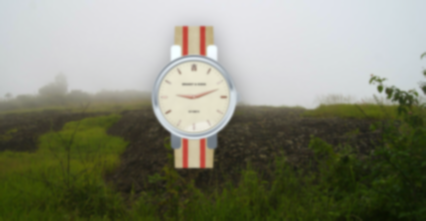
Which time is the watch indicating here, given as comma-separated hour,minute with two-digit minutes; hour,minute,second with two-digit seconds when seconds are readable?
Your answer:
9,12
